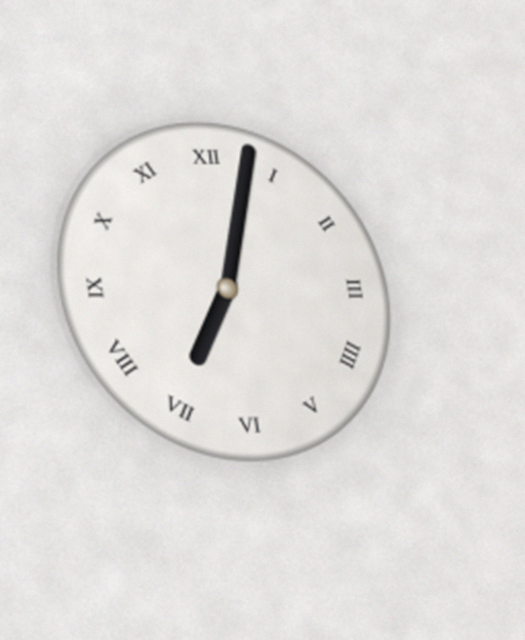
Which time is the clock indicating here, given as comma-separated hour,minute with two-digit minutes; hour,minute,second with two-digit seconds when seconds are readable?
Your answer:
7,03
